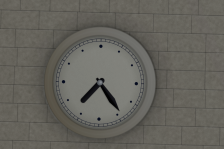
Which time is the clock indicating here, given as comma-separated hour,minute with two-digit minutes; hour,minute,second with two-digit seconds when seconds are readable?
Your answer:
7,24
